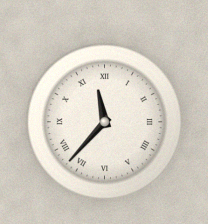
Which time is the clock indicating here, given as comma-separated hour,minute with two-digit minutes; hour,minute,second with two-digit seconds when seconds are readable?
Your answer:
11,37
